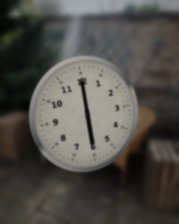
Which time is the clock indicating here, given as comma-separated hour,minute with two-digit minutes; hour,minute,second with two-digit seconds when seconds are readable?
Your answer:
6,00
